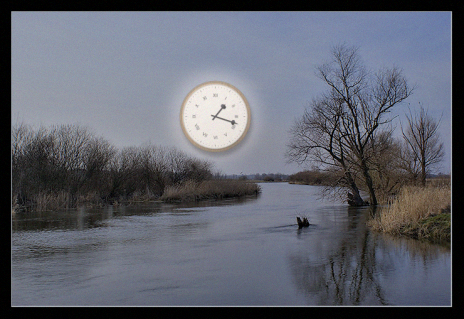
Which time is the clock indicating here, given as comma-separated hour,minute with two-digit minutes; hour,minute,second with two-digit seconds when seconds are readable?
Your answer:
1,18
